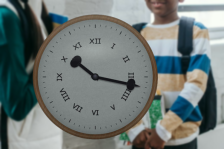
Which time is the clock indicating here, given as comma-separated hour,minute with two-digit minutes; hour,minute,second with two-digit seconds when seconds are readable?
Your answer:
10,17
